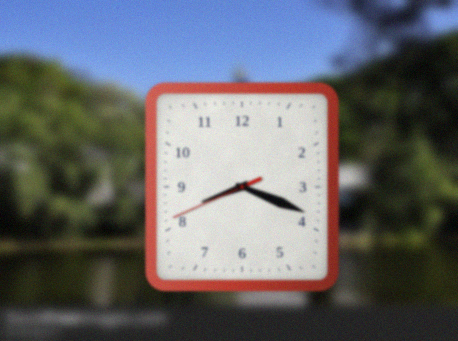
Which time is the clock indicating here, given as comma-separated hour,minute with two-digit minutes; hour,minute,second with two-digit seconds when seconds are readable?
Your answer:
8,18,41
